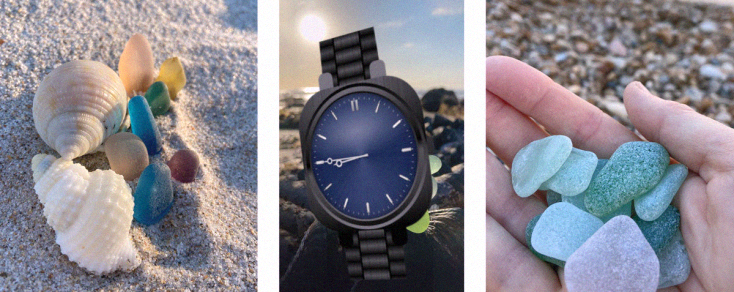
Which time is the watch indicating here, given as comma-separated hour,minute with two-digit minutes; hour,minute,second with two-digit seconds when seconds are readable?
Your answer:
8,45
